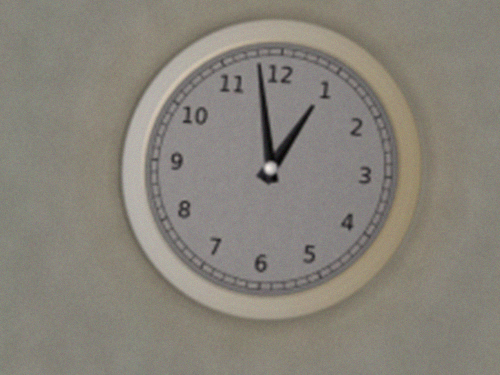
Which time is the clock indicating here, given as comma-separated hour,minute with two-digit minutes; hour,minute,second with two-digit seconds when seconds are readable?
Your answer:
12,58
